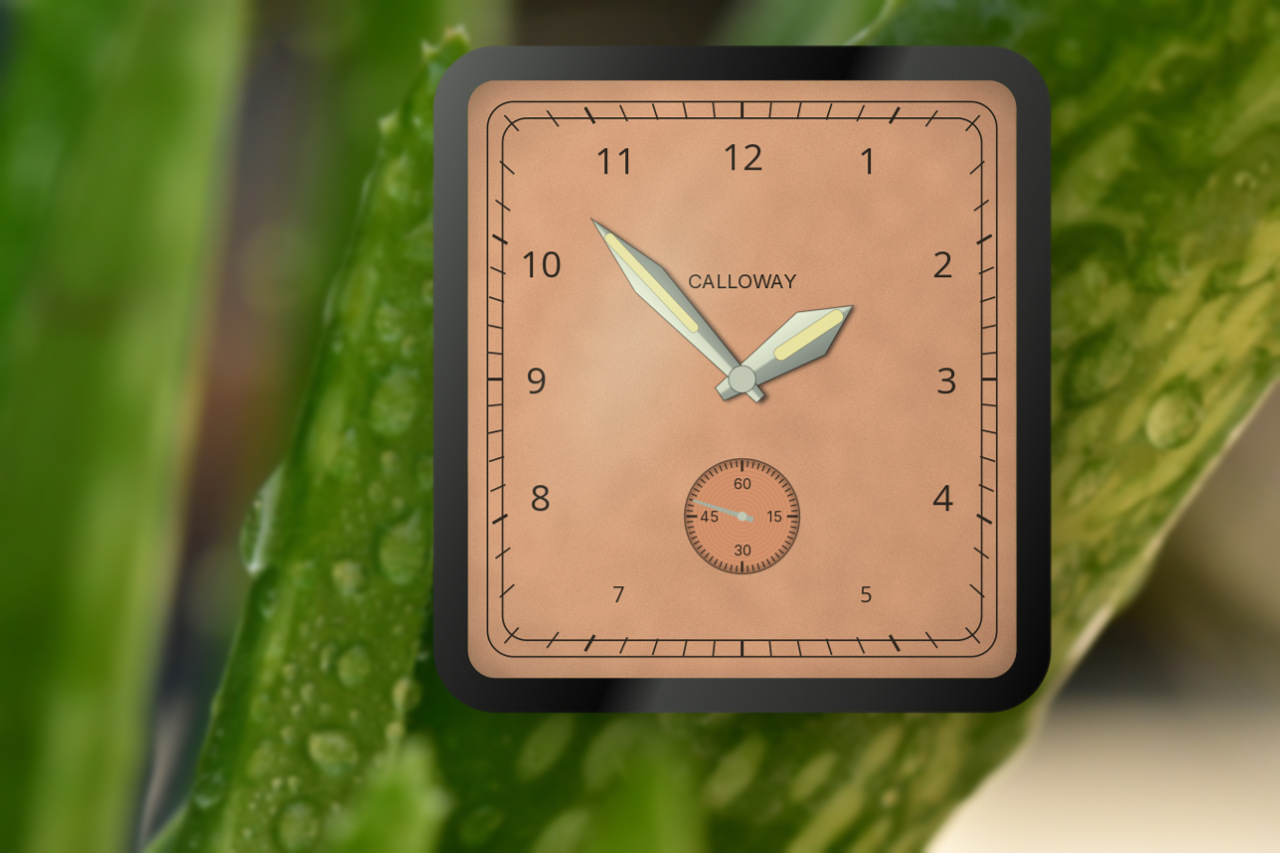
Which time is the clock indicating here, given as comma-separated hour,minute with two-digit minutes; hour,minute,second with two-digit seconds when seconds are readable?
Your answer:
1,52,48
